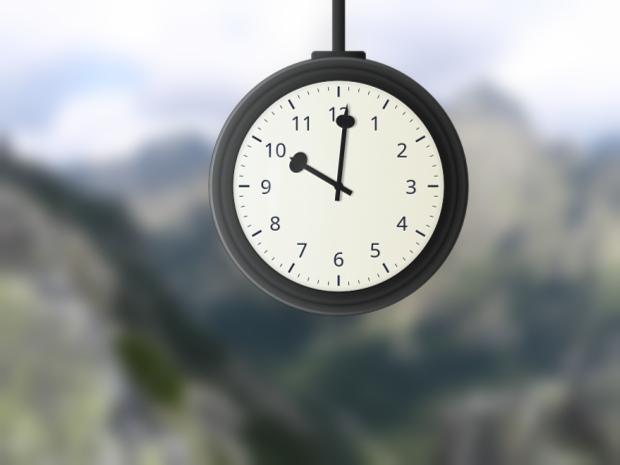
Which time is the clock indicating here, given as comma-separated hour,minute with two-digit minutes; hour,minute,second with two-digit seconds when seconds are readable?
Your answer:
10,01
